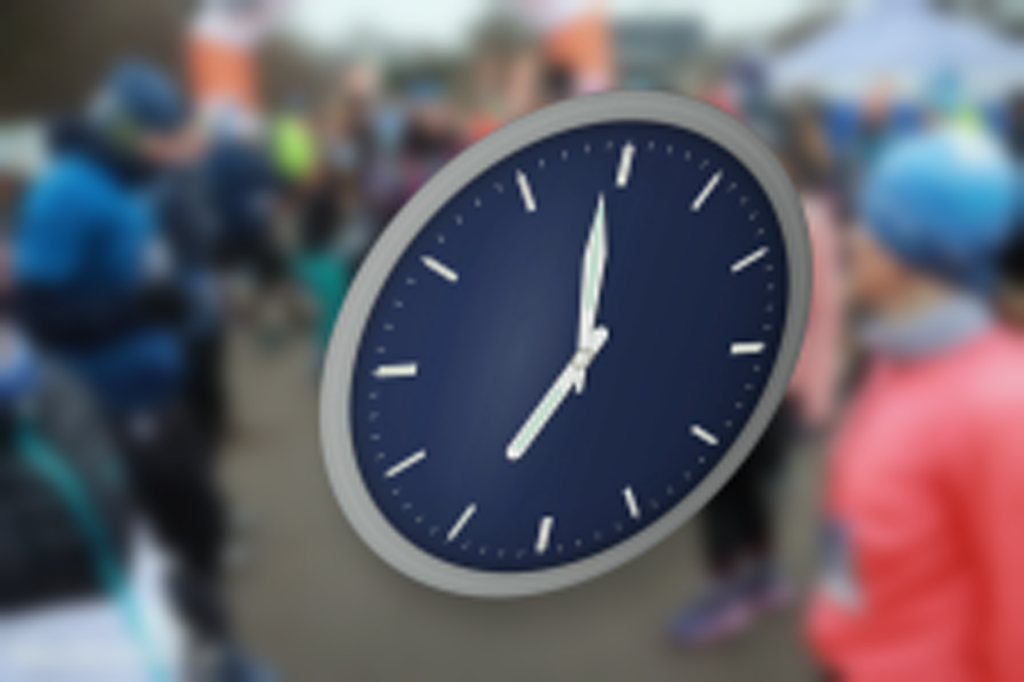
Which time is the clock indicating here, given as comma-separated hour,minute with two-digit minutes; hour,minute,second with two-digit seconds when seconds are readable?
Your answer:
6,59
